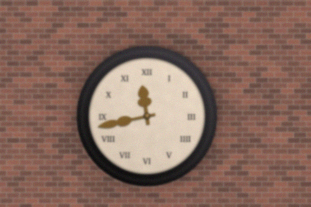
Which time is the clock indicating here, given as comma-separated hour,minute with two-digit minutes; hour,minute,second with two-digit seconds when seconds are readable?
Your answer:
11,43
